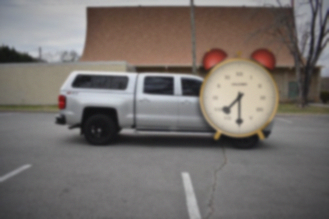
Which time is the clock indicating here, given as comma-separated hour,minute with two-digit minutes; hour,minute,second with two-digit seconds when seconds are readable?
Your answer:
7,30
